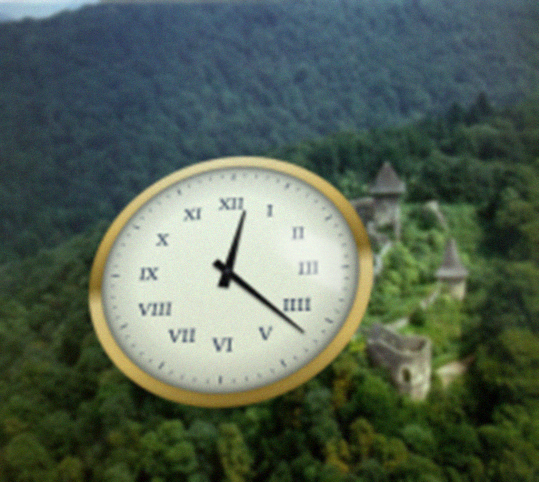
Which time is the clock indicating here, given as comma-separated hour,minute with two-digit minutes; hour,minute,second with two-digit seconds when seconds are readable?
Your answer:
12,22
